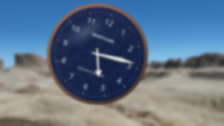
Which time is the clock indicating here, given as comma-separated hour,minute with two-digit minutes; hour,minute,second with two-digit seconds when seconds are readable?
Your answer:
5,14
